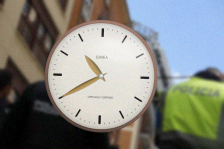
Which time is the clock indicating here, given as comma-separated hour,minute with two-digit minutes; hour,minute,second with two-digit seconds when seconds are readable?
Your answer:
10,40
